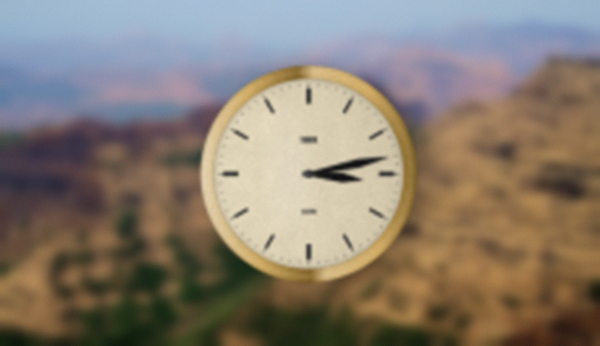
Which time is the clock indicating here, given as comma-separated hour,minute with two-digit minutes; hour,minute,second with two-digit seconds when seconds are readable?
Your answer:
3,13
